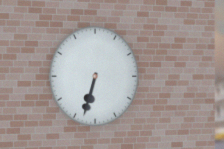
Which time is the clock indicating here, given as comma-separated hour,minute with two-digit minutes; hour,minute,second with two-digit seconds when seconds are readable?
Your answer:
6,33
